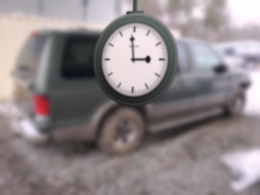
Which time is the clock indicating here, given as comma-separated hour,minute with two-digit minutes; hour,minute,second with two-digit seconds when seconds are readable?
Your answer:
2,59
